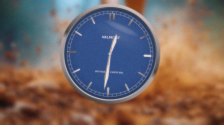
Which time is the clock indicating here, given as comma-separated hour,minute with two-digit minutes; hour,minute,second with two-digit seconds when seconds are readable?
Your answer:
12,31
